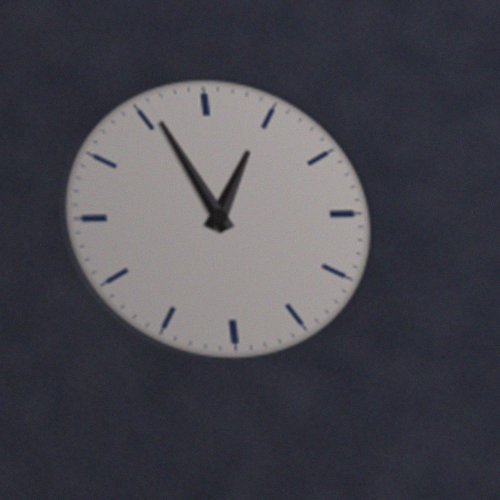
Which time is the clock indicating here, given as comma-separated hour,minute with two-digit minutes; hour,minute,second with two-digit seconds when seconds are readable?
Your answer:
12,56
